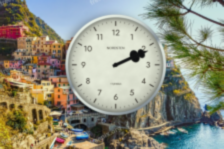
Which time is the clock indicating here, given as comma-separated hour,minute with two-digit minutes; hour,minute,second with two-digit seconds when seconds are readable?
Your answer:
2,11
